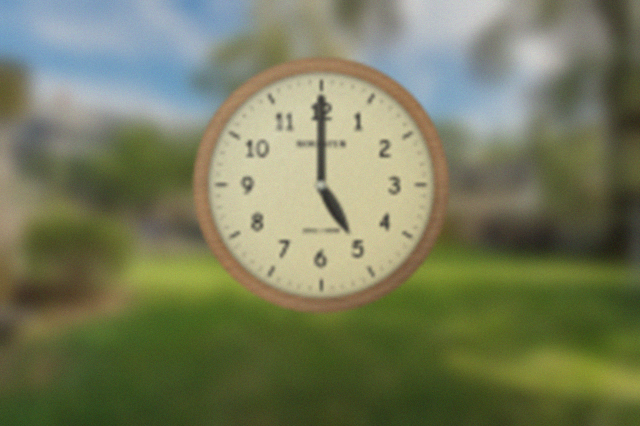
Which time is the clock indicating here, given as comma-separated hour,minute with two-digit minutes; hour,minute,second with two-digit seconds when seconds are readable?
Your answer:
5,00
